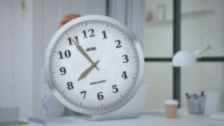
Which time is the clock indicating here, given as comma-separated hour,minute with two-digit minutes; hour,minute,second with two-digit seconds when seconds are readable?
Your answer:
7,55
